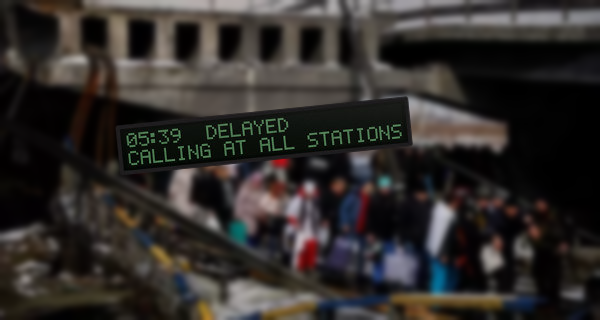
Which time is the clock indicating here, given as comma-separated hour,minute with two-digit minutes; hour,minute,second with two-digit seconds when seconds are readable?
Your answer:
5,39
